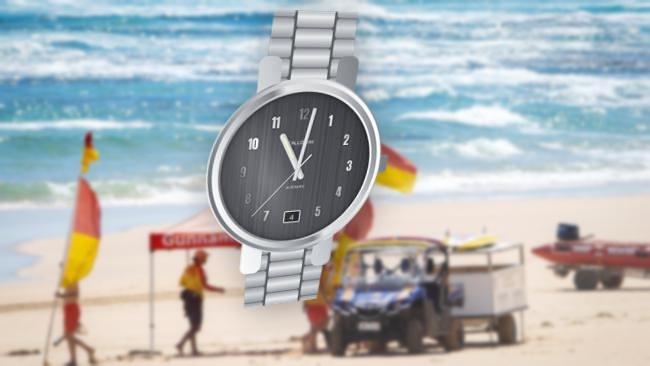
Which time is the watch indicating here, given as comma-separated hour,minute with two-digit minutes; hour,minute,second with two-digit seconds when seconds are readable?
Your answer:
11,01,37
